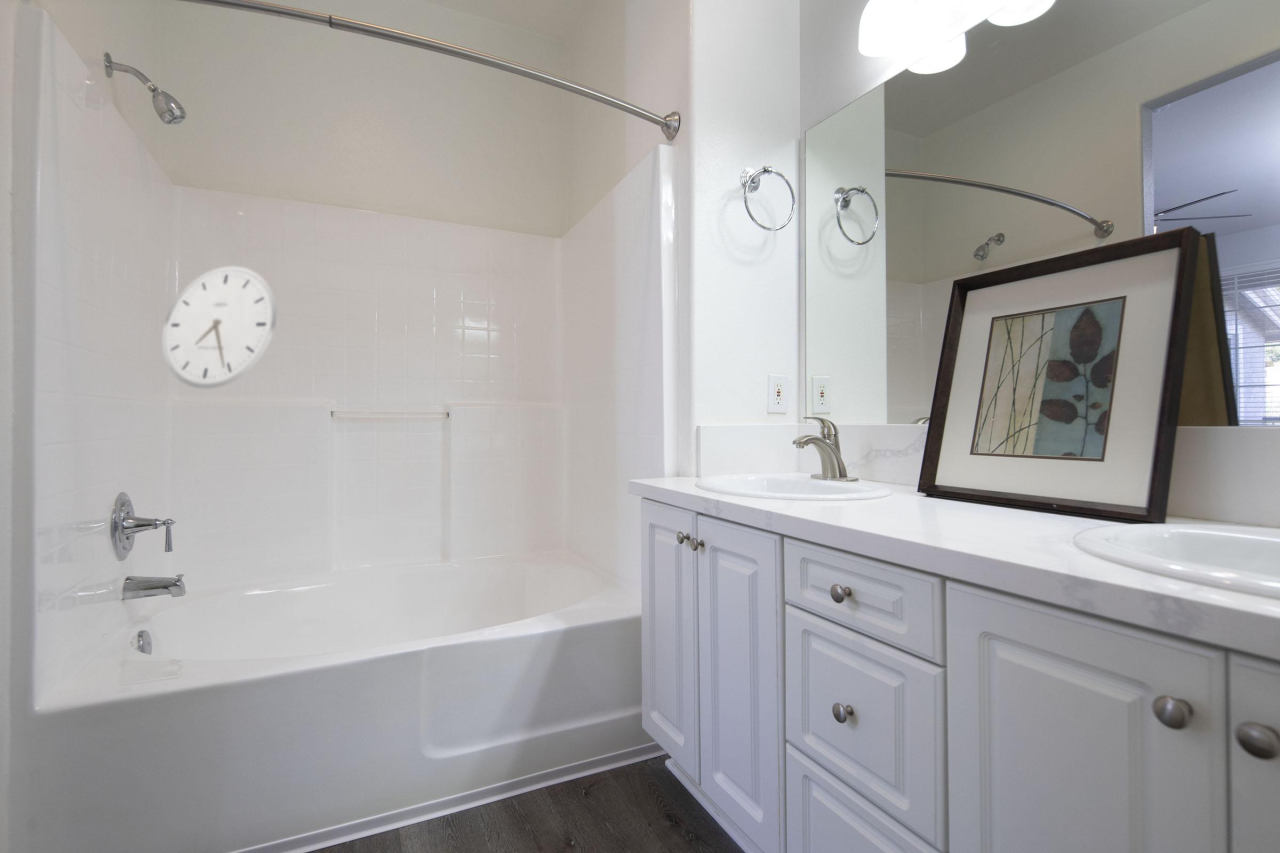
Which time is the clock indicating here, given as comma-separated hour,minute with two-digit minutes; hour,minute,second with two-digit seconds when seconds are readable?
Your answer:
7,26
